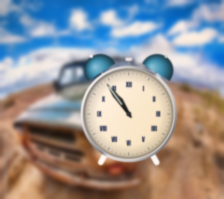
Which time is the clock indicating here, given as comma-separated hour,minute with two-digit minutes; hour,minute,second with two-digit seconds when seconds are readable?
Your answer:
10,54
